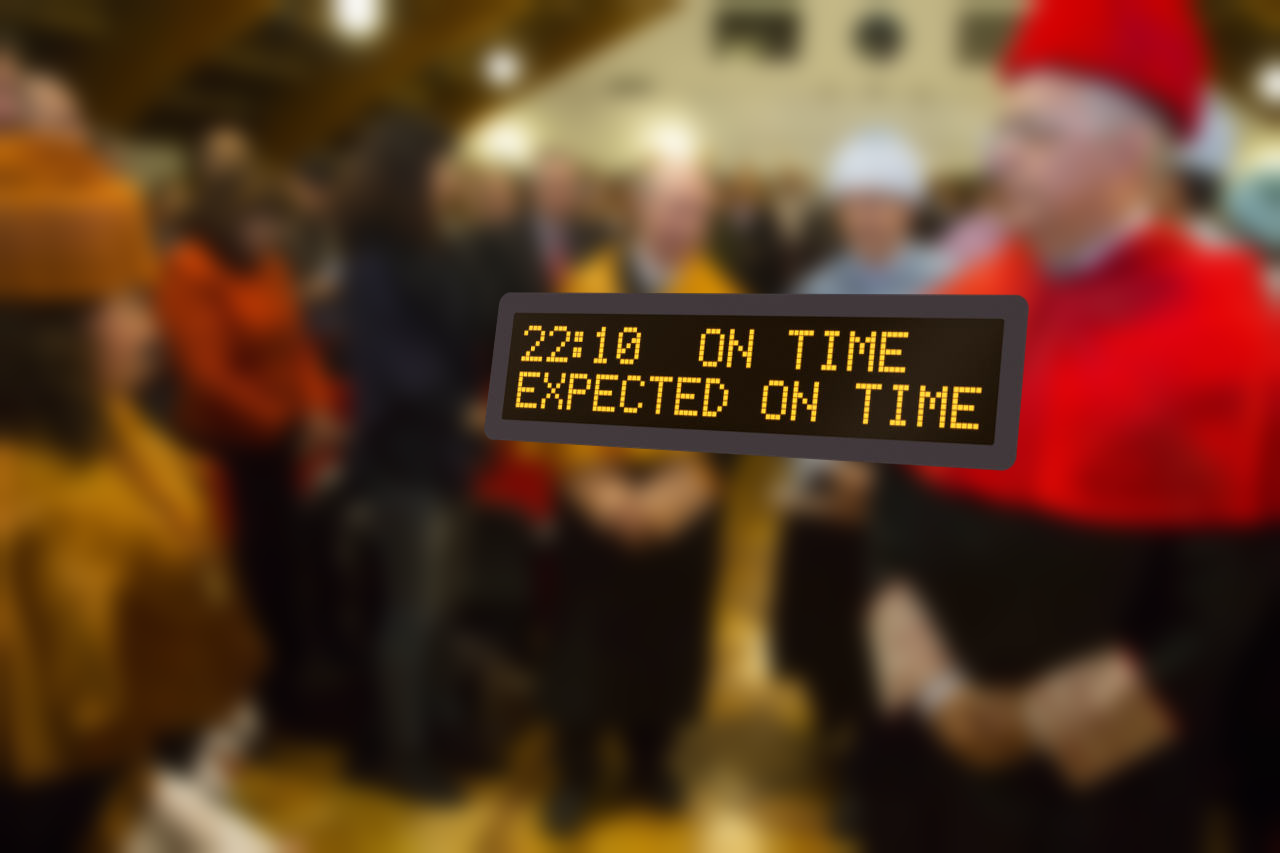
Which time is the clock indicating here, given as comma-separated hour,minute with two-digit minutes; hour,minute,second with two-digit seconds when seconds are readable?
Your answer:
22,10
